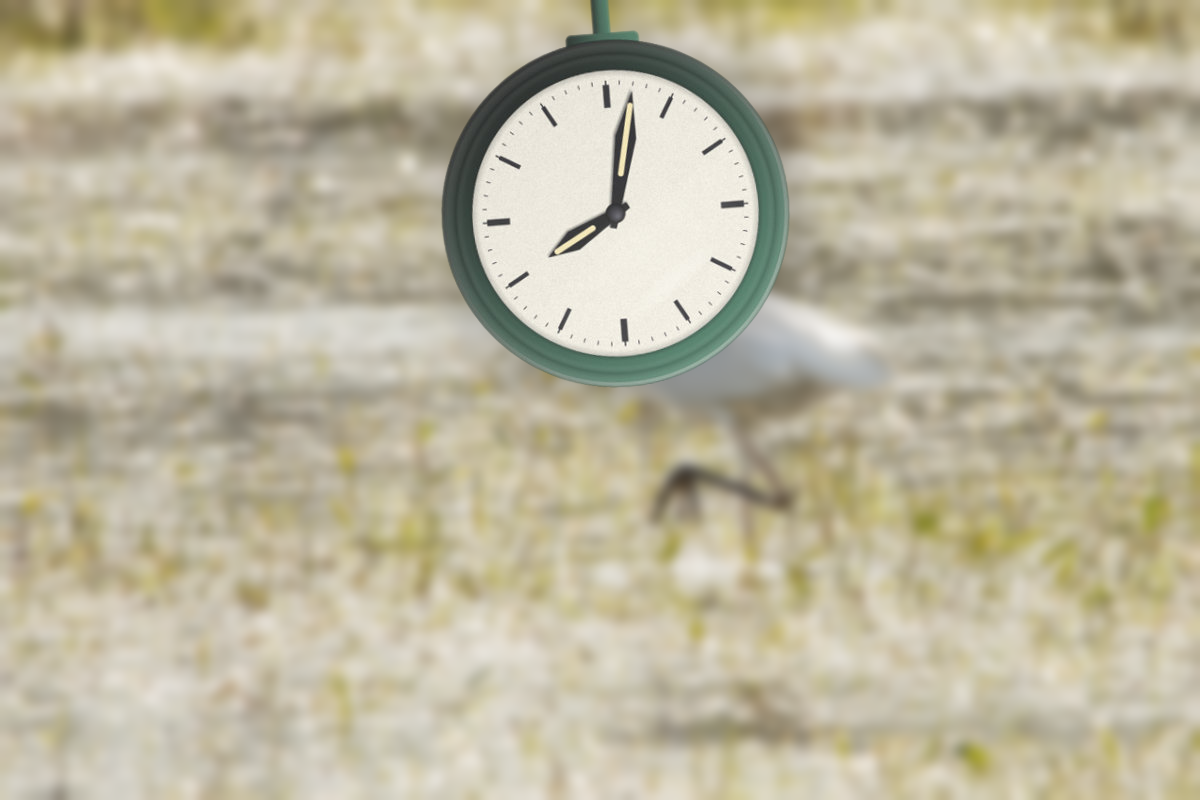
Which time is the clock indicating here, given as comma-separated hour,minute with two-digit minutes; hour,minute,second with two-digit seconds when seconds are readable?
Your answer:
8,02
